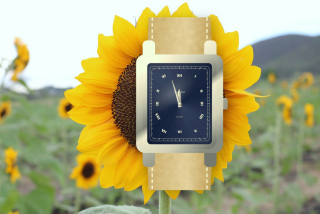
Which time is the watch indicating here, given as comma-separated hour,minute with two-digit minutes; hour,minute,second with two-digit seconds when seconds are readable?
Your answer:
11,57
